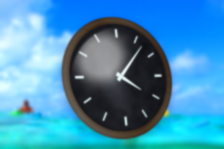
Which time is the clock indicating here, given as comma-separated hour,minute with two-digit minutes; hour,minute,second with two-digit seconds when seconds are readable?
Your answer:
4,07
